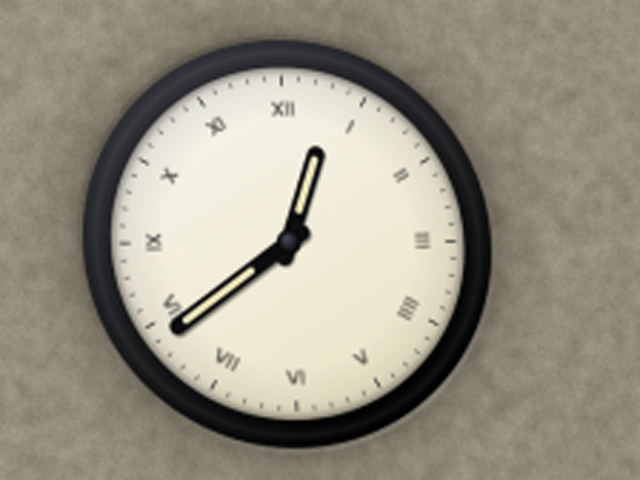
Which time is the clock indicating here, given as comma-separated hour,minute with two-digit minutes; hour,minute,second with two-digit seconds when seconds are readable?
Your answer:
12,39
